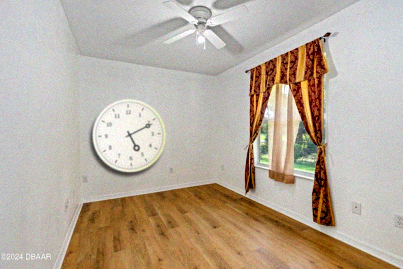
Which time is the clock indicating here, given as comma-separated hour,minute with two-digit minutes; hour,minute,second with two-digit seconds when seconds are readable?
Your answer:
5,11
